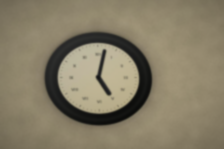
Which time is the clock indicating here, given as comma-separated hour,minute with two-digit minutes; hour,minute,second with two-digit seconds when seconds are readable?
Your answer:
5,02
